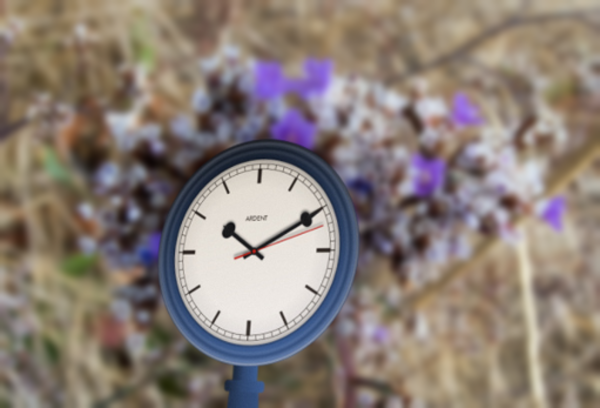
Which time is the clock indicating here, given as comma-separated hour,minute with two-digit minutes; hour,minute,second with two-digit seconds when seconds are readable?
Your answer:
10,10,12
